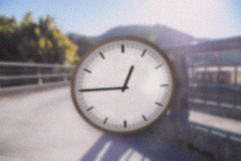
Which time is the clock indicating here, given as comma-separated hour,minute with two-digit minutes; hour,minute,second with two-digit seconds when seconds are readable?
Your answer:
12,45
